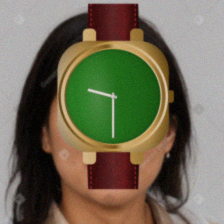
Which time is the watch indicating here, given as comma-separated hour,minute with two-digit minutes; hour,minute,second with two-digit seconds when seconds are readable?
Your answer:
9,30
